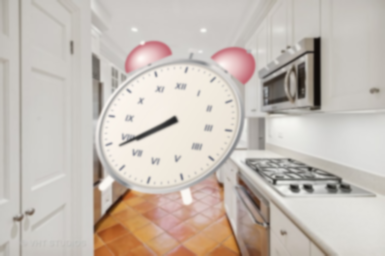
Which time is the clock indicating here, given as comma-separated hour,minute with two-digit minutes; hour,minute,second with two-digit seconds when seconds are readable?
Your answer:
7,39
